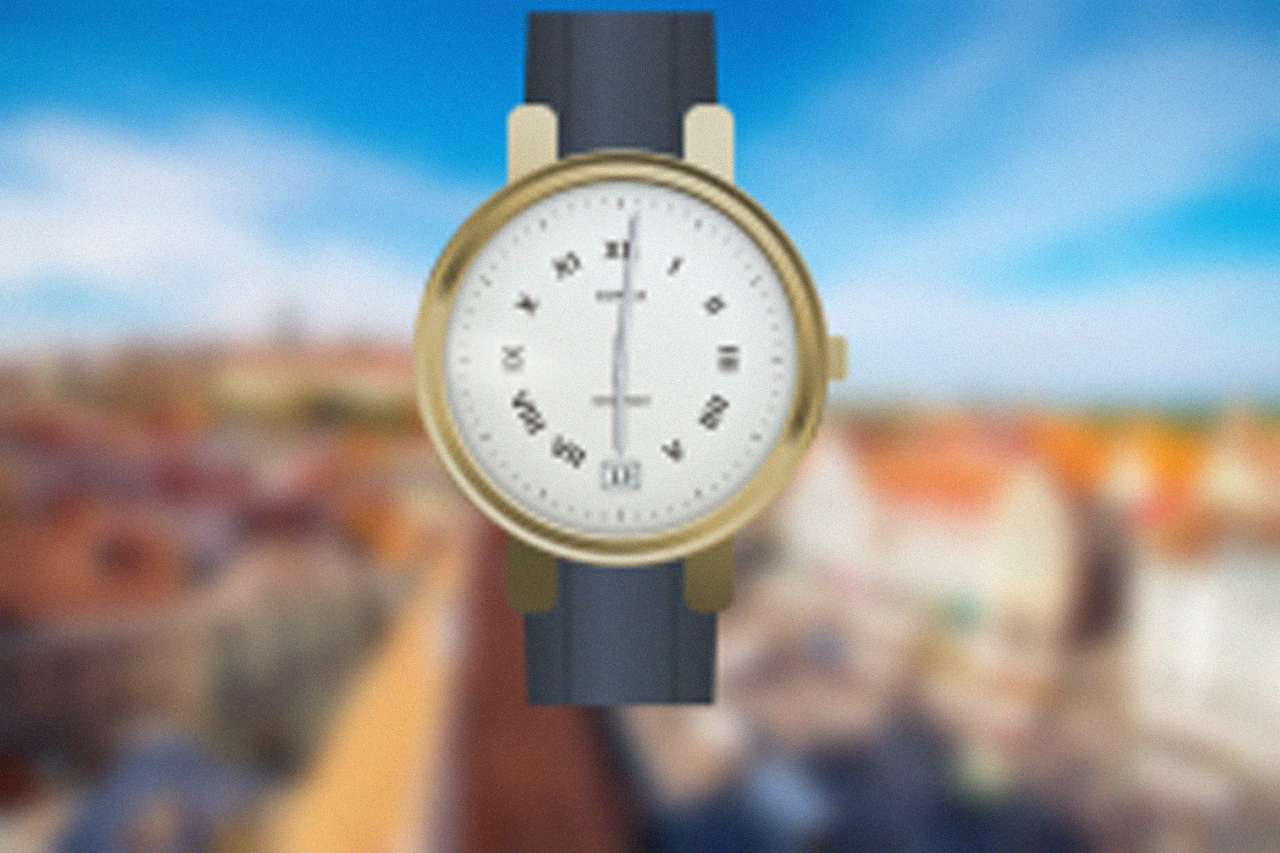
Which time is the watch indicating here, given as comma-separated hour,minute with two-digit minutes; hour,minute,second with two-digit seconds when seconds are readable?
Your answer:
6,01
